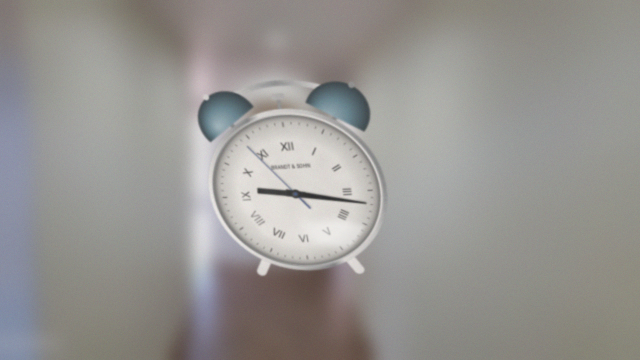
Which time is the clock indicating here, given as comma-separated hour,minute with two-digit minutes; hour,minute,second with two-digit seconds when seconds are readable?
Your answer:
9,16,54
